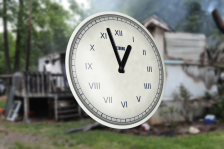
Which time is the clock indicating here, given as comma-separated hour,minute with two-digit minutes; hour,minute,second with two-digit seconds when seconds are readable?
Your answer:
12,57
